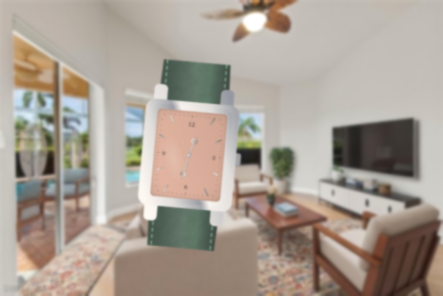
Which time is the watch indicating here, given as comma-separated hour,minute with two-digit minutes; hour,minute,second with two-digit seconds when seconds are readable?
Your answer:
12,32
